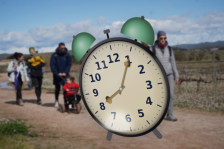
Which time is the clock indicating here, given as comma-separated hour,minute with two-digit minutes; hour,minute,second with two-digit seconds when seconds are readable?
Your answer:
8,05
